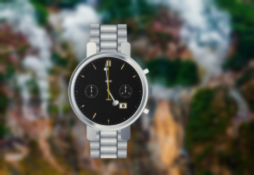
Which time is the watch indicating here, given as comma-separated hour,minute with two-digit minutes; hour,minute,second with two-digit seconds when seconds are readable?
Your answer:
4,59
